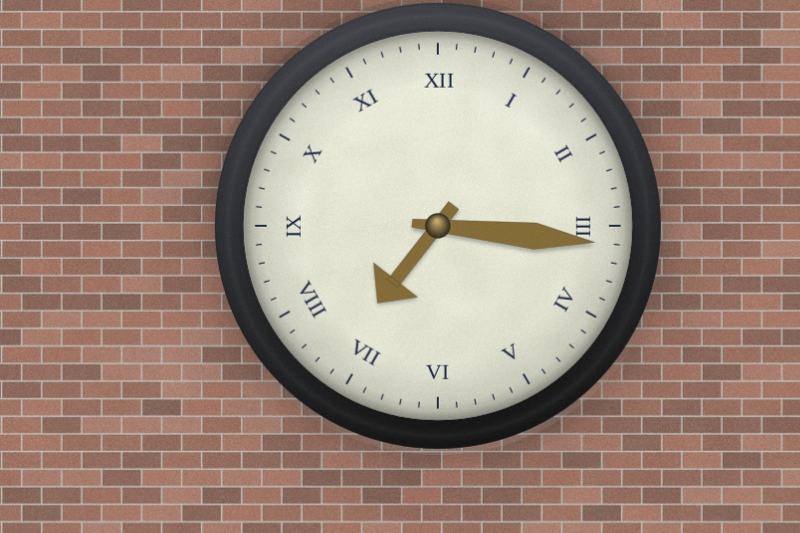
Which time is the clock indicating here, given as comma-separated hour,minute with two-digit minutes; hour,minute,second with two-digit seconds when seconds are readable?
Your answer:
7,16
